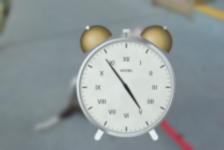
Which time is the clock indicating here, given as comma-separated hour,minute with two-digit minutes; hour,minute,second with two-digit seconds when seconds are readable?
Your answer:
4,54
